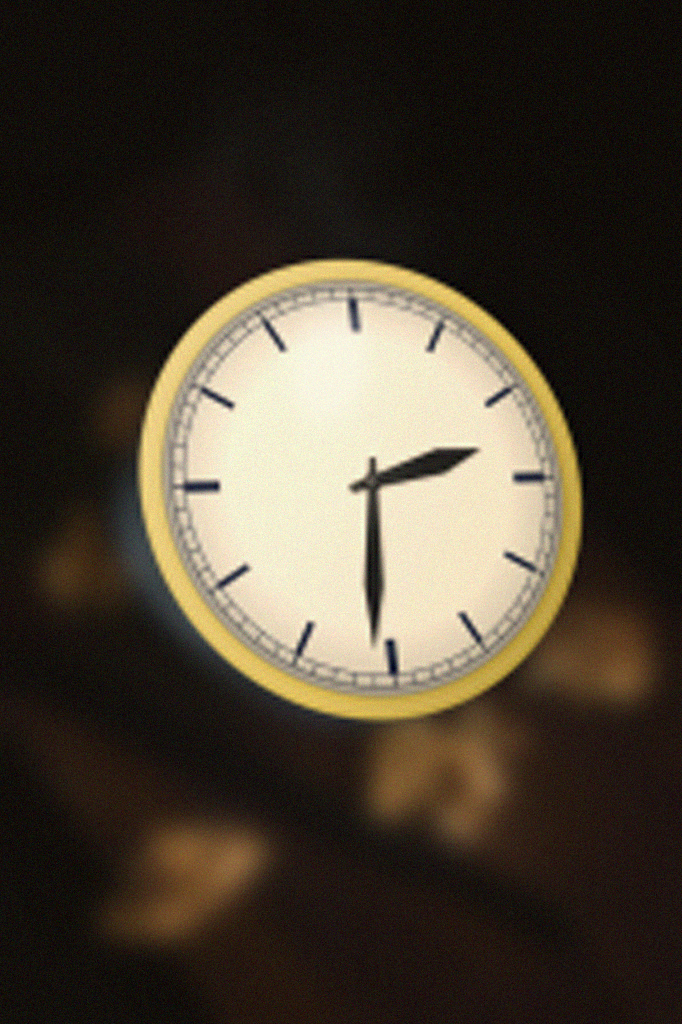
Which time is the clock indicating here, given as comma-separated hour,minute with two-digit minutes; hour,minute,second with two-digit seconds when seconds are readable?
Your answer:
2,31
